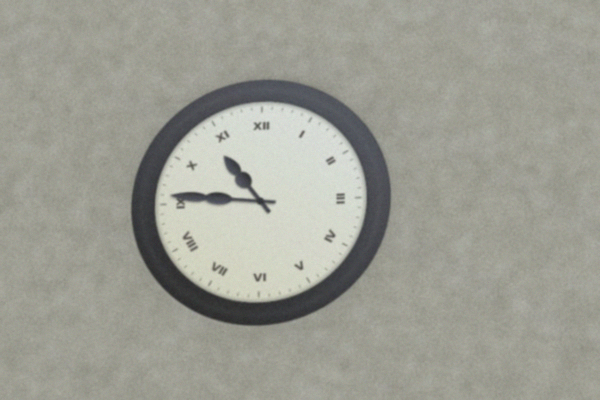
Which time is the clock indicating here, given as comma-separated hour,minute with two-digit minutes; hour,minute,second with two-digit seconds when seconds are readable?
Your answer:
10,46
